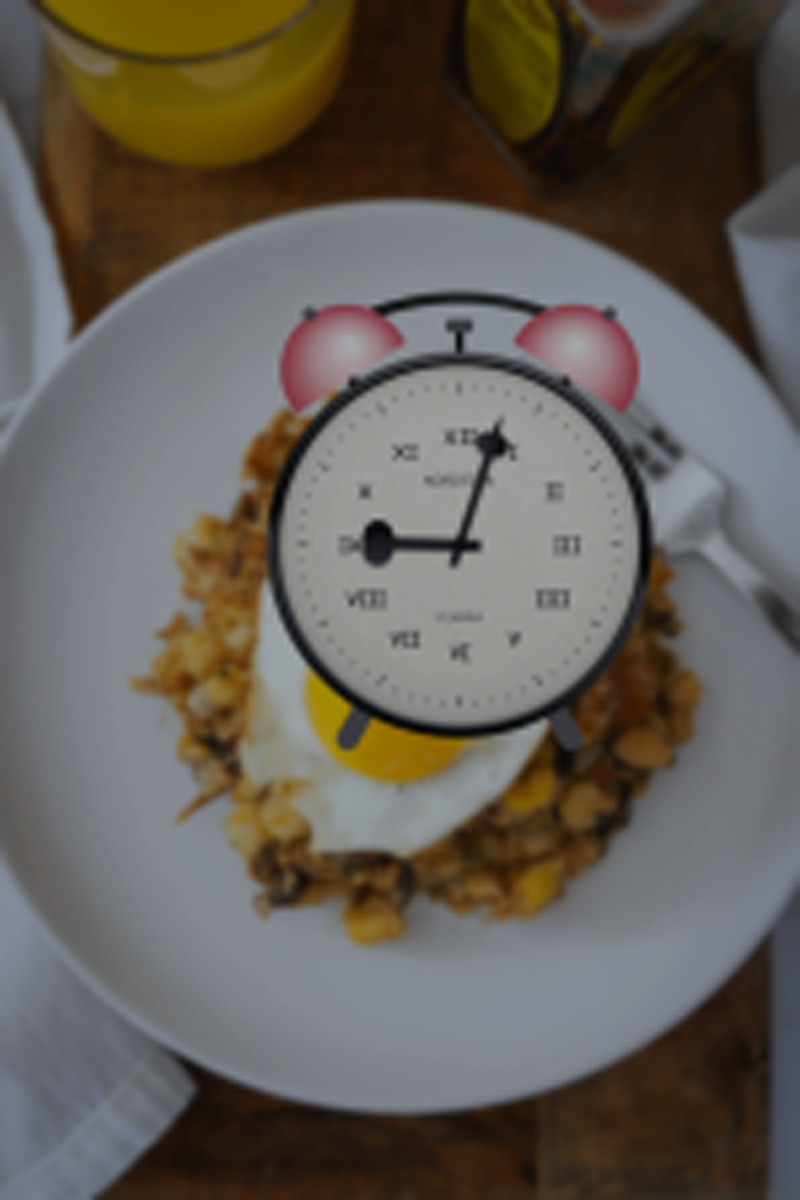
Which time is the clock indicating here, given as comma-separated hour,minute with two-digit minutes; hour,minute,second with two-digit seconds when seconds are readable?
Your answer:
9,03
